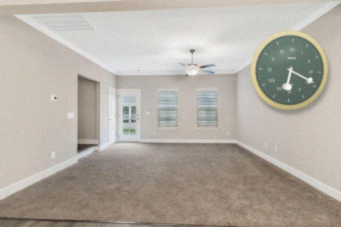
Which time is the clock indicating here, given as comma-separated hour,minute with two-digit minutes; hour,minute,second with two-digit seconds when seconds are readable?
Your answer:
6,19
